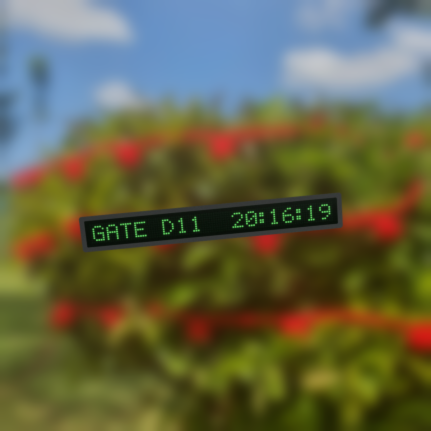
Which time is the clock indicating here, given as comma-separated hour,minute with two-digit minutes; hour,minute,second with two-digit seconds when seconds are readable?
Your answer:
20,16,19
